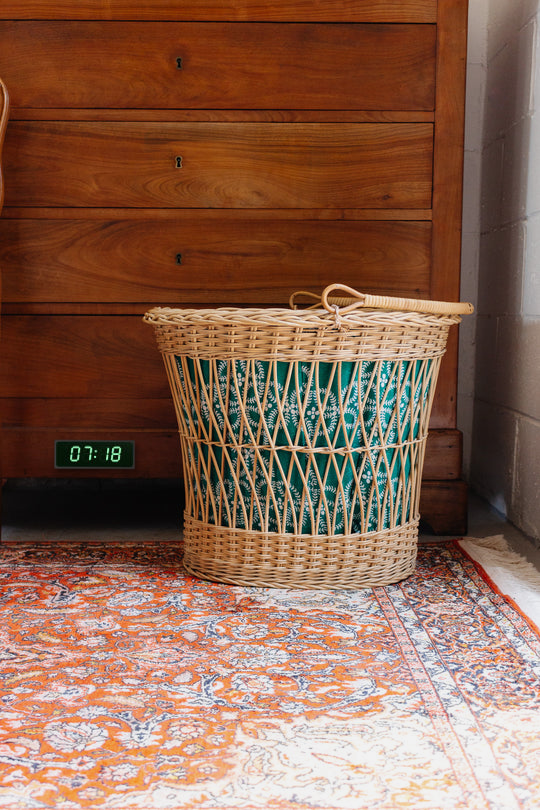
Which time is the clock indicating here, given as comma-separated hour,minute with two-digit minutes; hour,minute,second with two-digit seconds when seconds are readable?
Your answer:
7,18
